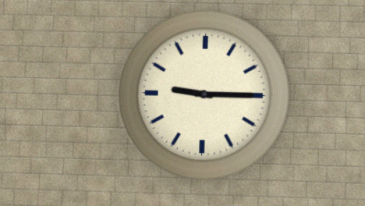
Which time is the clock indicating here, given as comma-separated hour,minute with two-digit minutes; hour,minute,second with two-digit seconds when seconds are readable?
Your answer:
9,15
